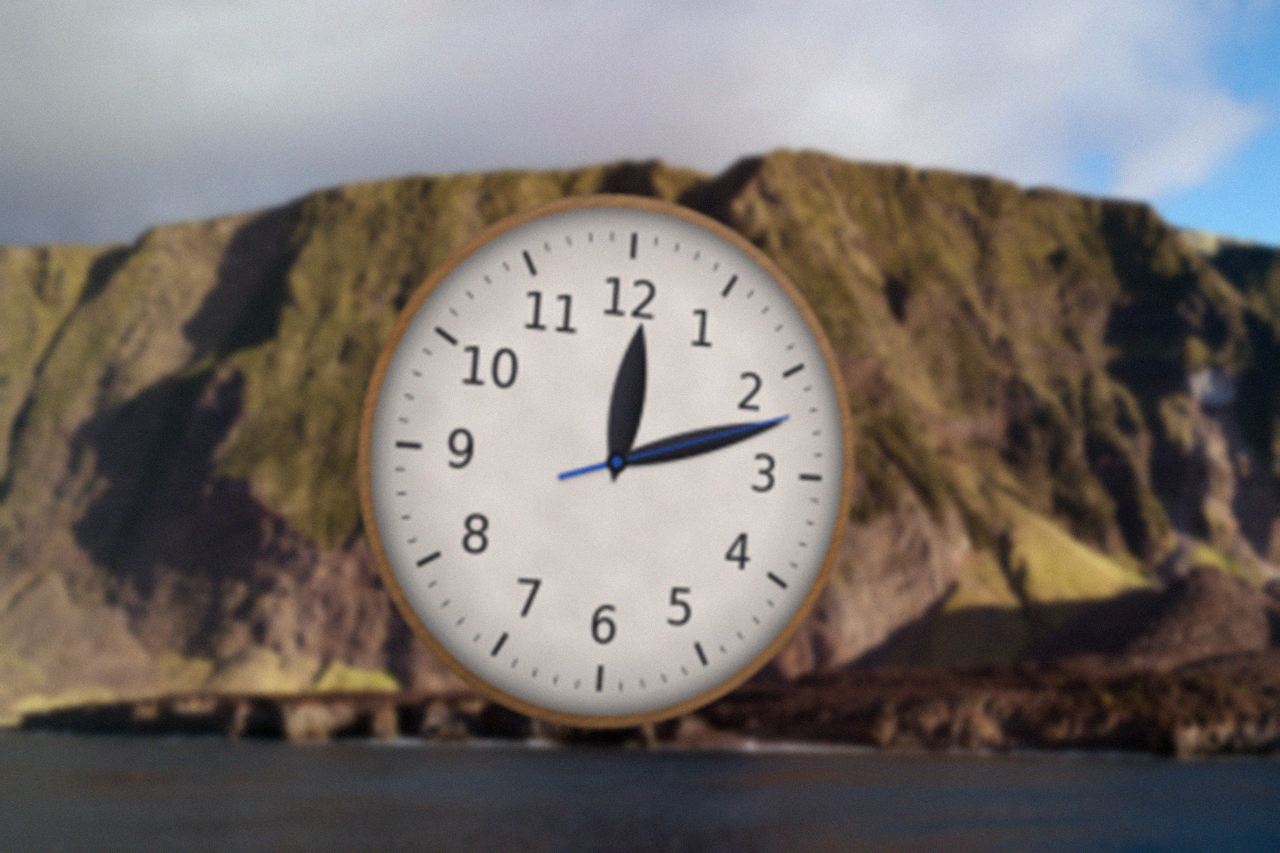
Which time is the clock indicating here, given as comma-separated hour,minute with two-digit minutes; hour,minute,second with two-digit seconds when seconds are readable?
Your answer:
12,12,12
